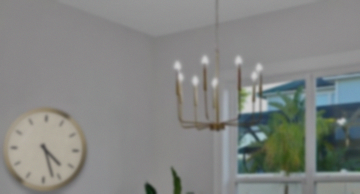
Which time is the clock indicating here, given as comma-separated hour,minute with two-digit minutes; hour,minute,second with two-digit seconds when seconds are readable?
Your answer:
4,27
